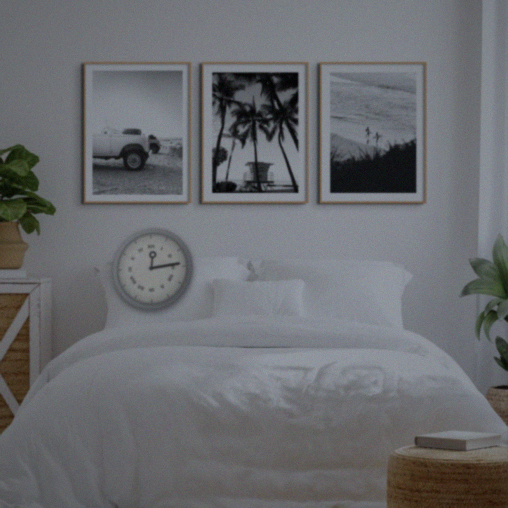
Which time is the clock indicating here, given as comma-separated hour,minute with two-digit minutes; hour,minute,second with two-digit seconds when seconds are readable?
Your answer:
12,14
